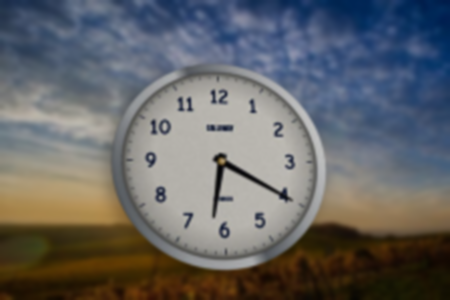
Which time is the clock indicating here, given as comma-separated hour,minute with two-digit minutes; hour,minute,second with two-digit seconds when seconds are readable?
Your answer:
6,20
